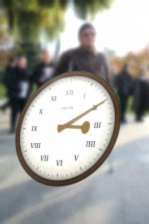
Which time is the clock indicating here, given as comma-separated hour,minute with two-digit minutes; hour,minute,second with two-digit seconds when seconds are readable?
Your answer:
3,10
